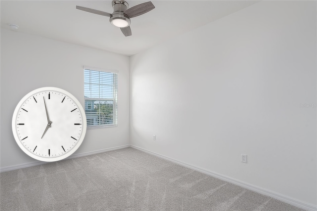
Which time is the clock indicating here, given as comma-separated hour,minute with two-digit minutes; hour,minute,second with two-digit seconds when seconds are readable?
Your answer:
6,58
